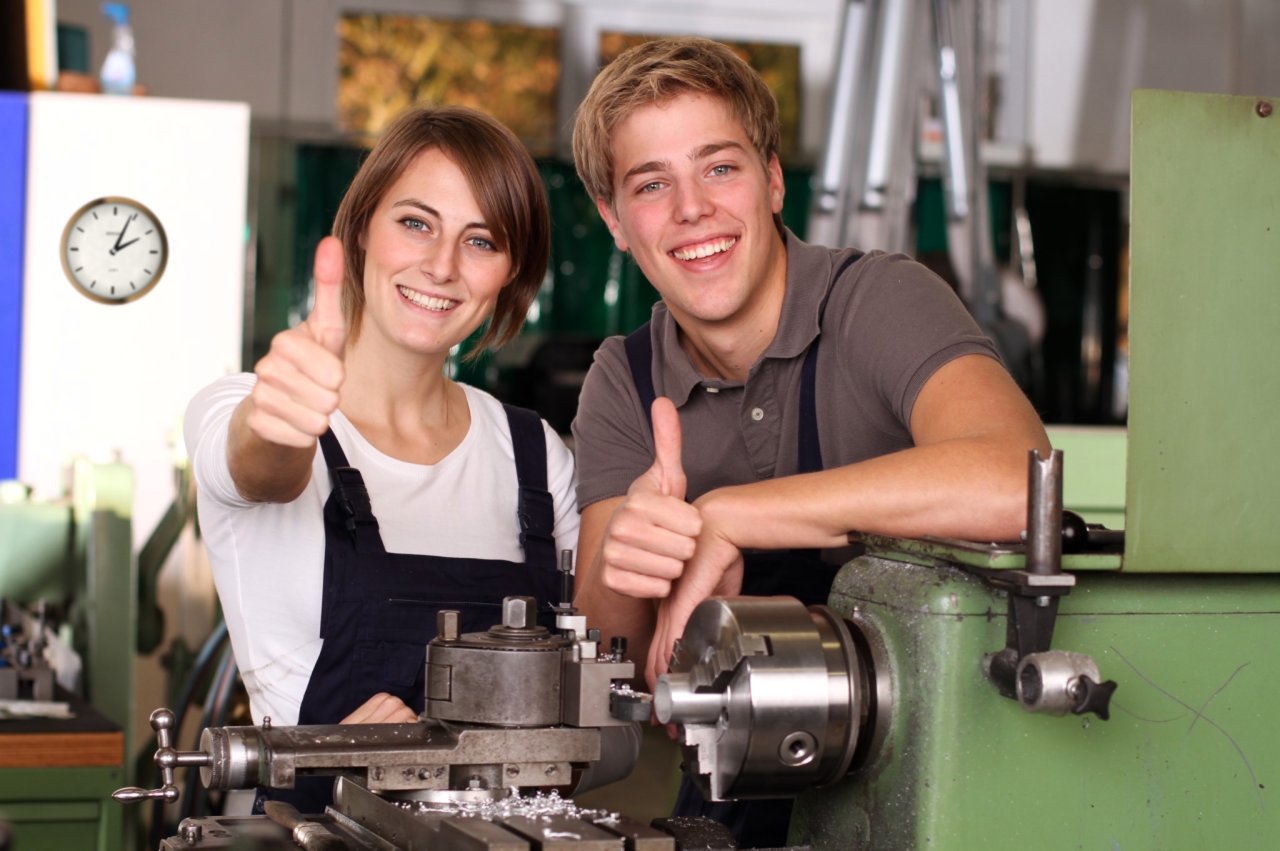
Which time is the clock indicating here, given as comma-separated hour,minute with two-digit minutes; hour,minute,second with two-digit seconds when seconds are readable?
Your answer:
2,04
